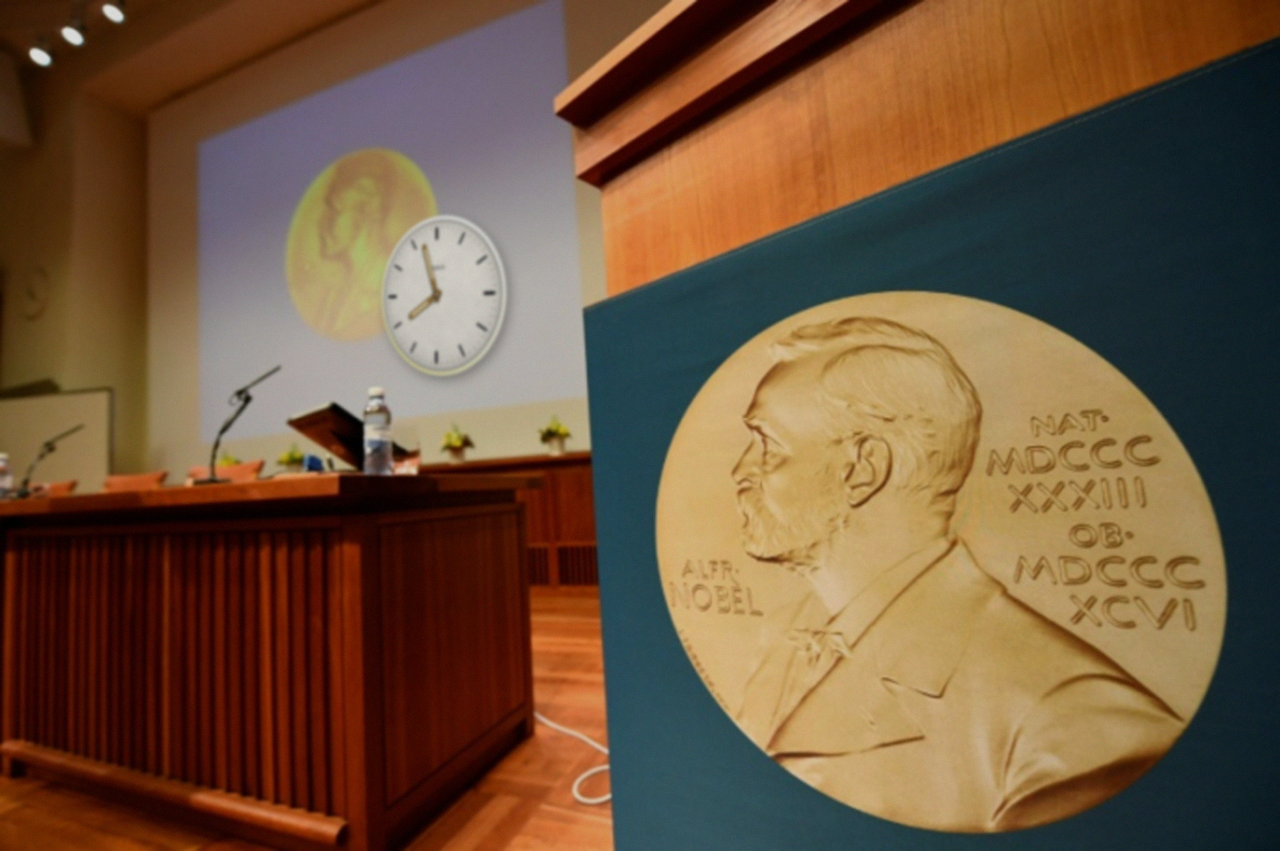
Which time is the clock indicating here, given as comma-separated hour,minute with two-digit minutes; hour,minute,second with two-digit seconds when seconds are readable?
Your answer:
7,57
